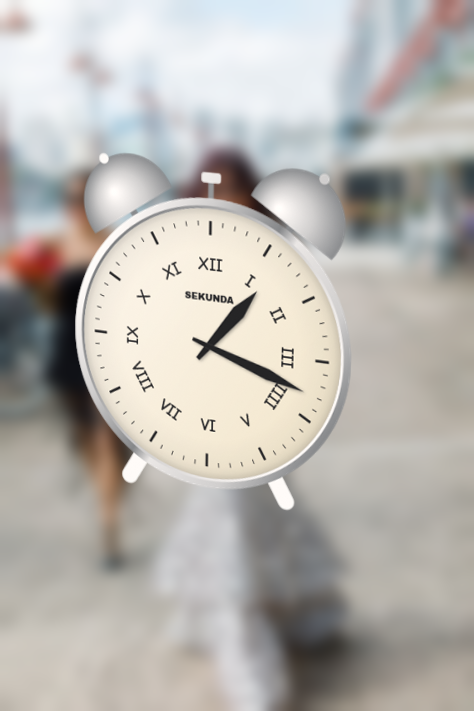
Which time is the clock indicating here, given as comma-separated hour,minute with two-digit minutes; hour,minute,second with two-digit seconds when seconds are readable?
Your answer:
1,18
